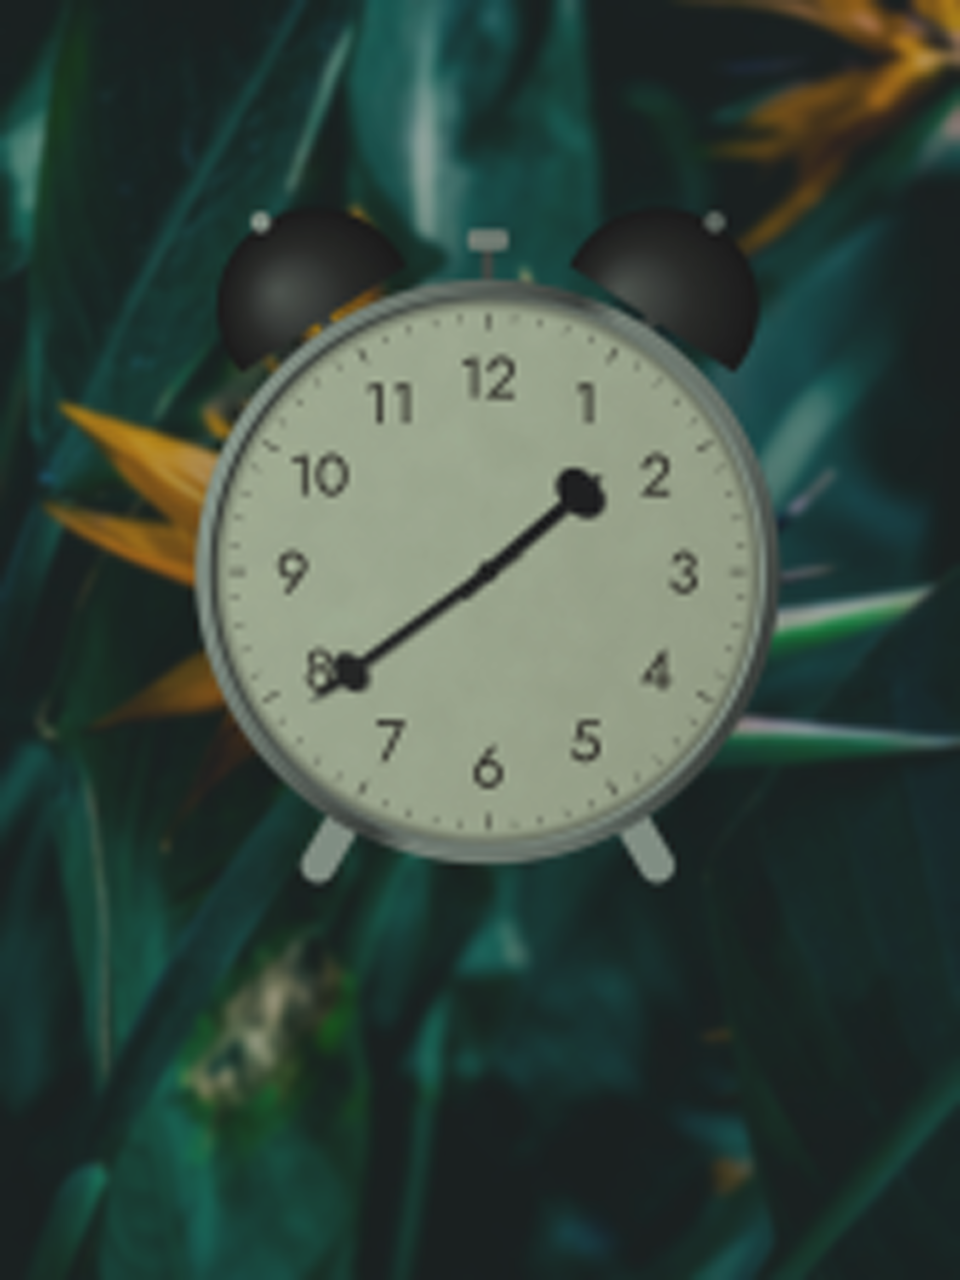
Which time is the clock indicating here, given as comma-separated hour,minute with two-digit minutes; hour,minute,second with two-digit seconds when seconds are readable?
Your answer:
1,39
